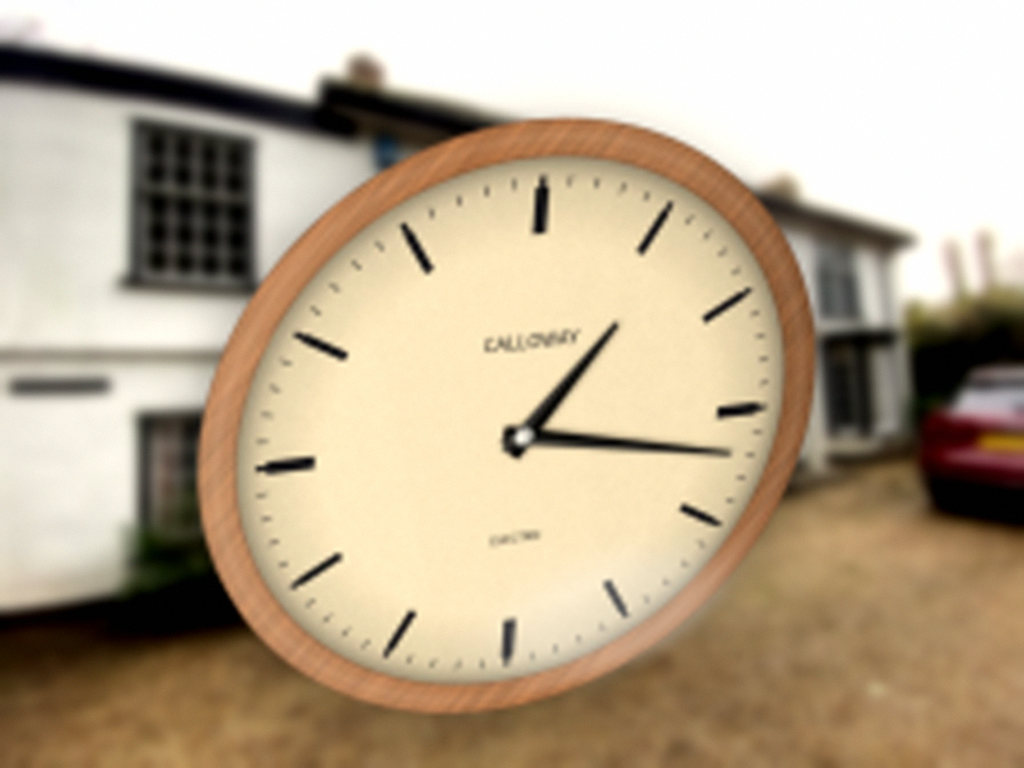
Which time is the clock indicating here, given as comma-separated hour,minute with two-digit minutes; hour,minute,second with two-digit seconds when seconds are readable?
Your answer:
1,17
